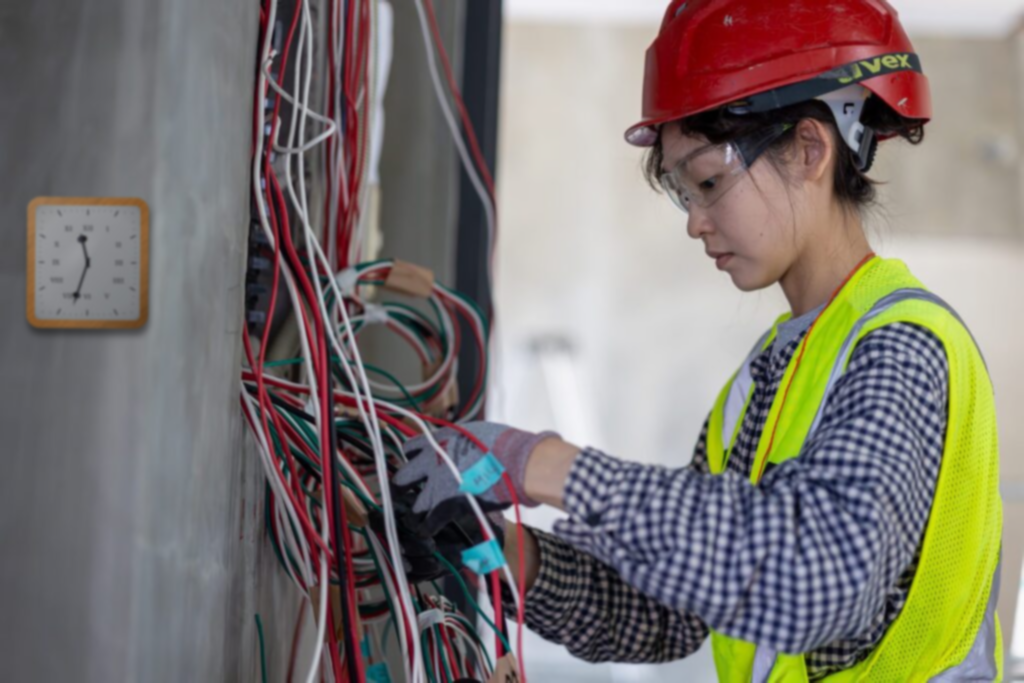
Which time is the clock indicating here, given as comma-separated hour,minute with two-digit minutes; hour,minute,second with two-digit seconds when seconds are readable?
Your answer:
11,33
